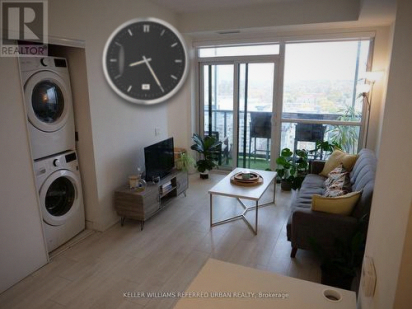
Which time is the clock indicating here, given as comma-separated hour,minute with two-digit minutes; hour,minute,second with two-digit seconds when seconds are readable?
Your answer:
8,25
